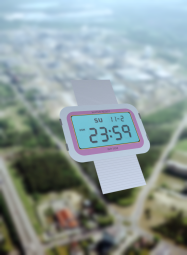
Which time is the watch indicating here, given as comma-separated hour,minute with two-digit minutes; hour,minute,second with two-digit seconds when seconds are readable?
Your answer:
23,59
